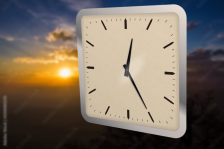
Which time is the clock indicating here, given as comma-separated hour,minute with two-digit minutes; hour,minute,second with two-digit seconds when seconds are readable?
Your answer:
12,25
